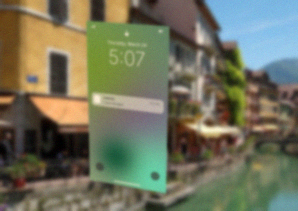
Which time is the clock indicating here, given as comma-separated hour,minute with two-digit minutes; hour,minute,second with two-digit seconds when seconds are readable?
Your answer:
5,07
